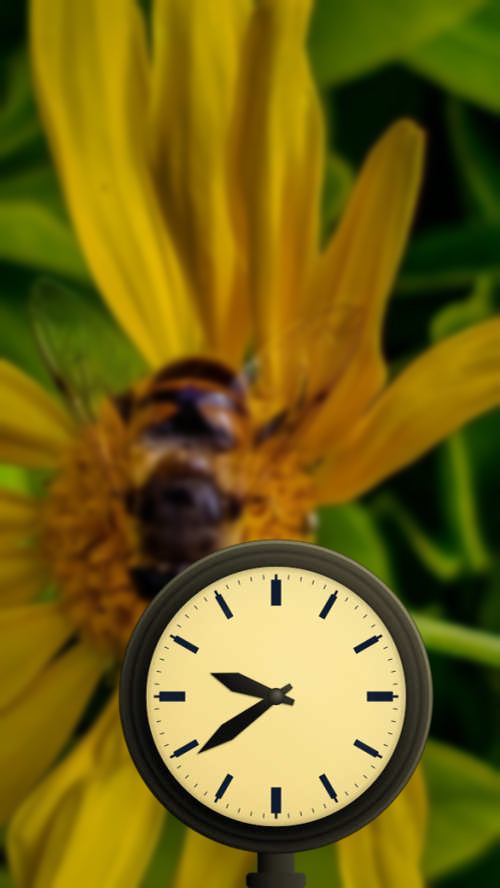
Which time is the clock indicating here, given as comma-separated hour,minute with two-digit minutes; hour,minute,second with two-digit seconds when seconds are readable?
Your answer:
9,39
